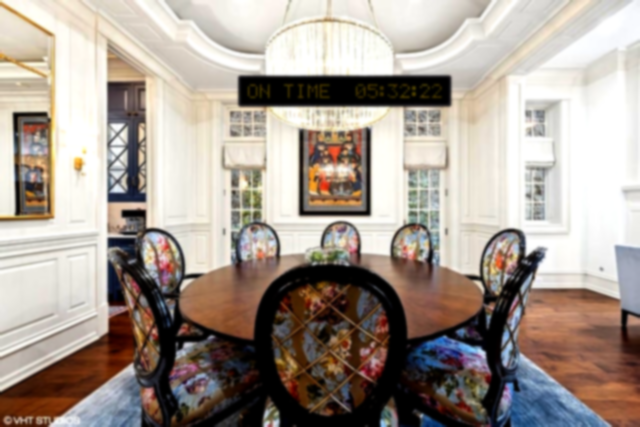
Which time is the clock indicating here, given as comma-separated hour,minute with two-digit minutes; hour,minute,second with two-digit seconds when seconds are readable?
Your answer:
5,32,22
